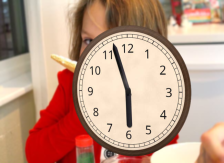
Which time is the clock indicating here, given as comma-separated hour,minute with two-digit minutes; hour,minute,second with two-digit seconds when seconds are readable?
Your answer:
5,57
